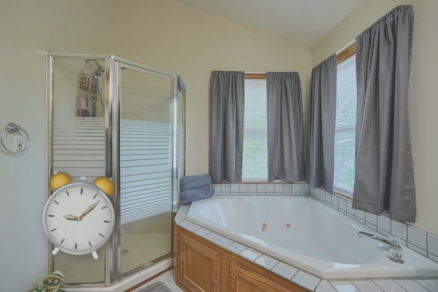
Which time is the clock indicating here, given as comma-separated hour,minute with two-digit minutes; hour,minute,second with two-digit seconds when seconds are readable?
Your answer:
9,07
